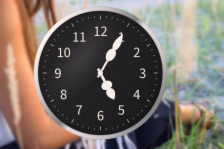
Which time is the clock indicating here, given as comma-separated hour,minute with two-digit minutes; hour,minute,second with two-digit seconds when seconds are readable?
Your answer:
5,05
